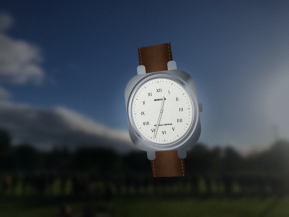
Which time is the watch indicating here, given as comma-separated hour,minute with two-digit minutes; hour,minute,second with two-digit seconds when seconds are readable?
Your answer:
12,34
